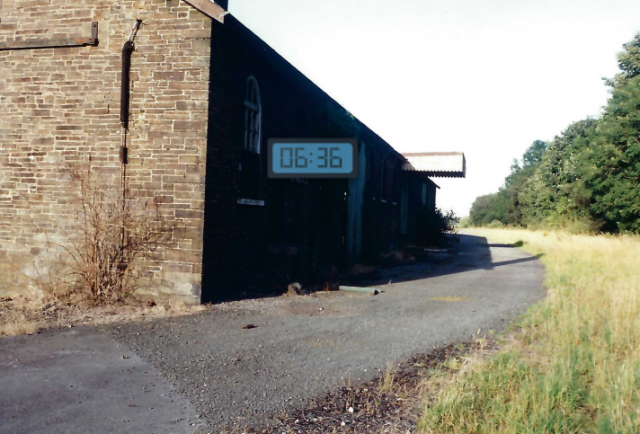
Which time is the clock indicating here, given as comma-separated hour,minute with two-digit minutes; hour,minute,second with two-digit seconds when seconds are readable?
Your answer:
6,36
